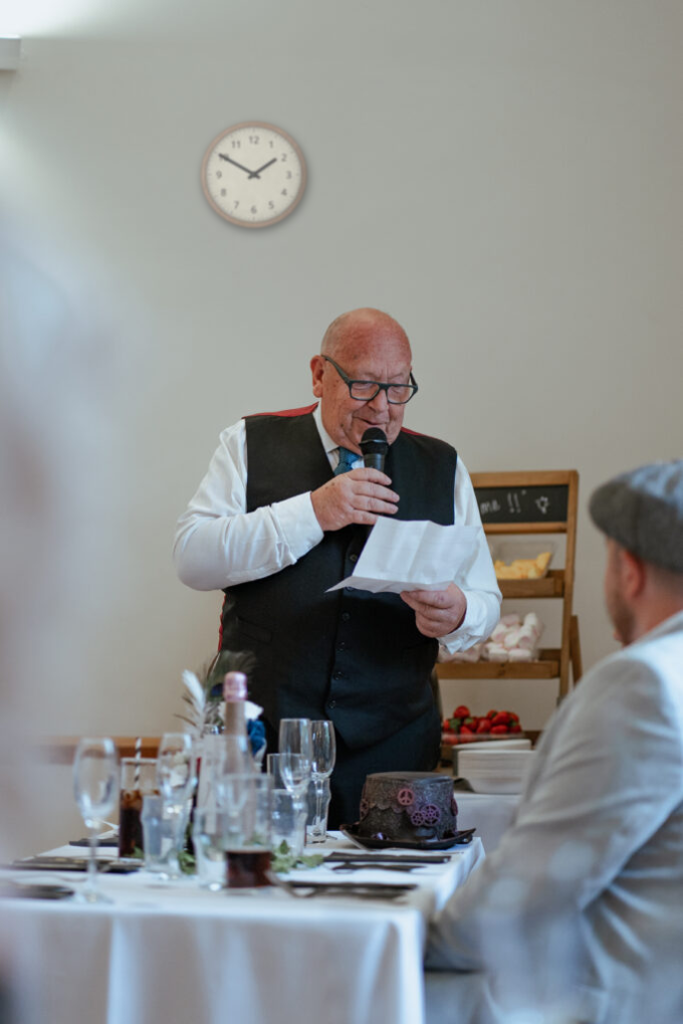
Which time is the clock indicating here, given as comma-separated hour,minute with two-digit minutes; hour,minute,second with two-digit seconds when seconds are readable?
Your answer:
1,50
